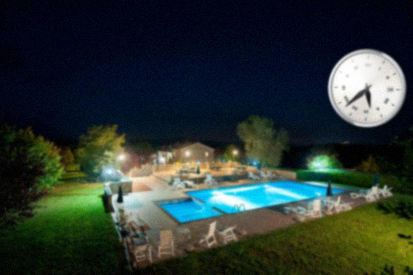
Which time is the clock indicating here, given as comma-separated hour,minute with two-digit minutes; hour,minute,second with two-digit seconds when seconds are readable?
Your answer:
5,38
